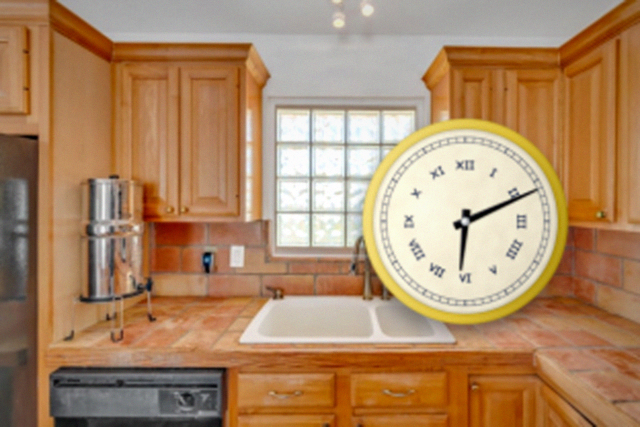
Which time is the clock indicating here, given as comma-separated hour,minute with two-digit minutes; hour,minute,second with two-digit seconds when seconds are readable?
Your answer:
6,11
